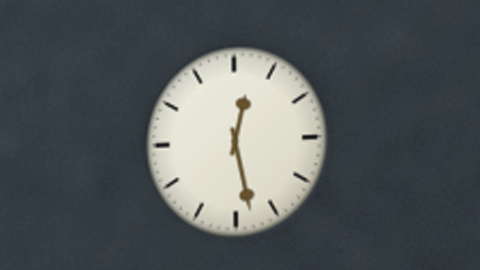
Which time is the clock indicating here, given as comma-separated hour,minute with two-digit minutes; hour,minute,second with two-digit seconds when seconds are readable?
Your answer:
12,28
